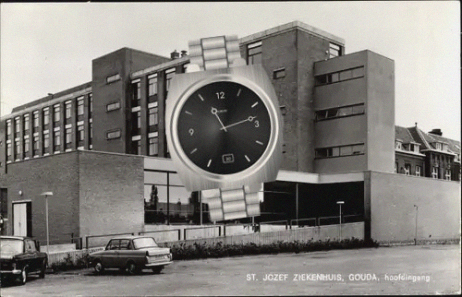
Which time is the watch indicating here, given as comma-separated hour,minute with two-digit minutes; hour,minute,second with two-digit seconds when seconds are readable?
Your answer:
11,13
